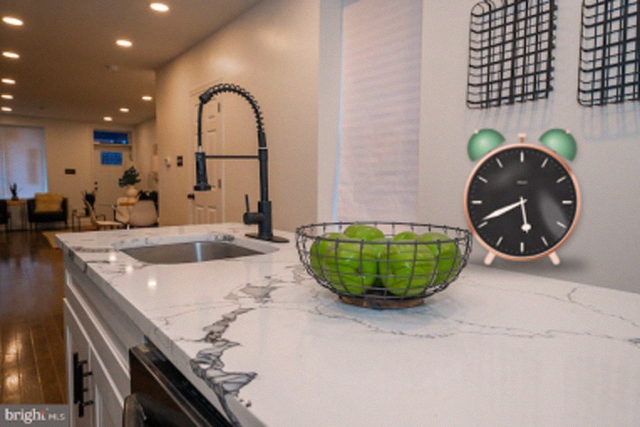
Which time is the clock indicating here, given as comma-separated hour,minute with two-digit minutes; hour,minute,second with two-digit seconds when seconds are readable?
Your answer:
5,41
